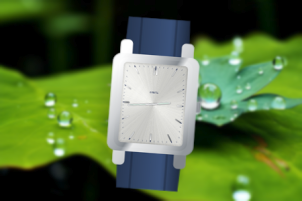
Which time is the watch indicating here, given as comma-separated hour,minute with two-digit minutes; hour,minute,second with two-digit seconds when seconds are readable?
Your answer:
2,44
